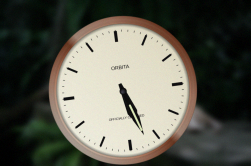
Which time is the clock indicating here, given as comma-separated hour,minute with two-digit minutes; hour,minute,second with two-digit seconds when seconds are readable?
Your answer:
5,27
